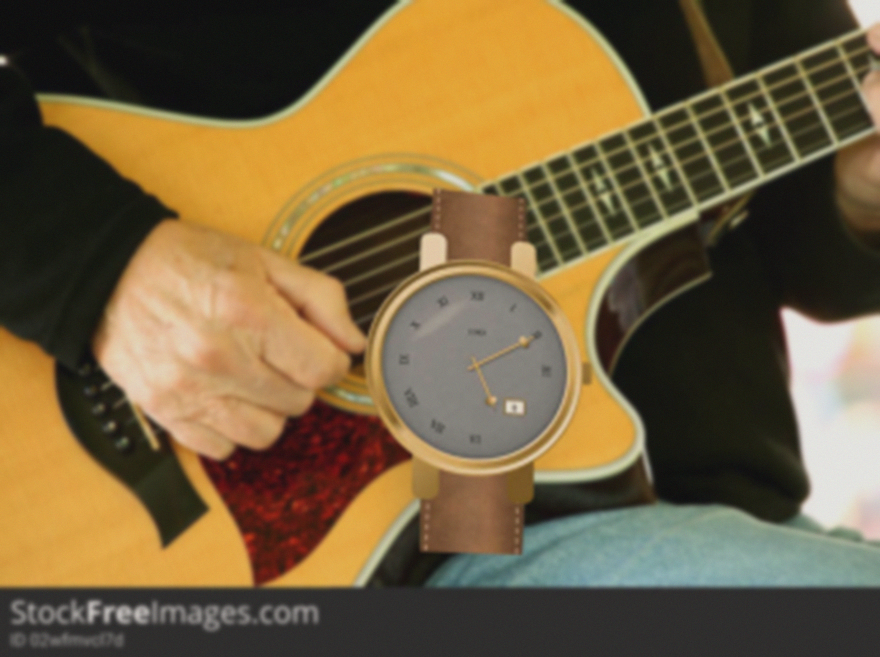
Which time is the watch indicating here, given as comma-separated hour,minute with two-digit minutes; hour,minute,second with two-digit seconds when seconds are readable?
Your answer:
5,10
